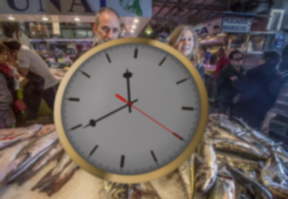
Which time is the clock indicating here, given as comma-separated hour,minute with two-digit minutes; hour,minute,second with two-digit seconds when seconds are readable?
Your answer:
11,39,20
